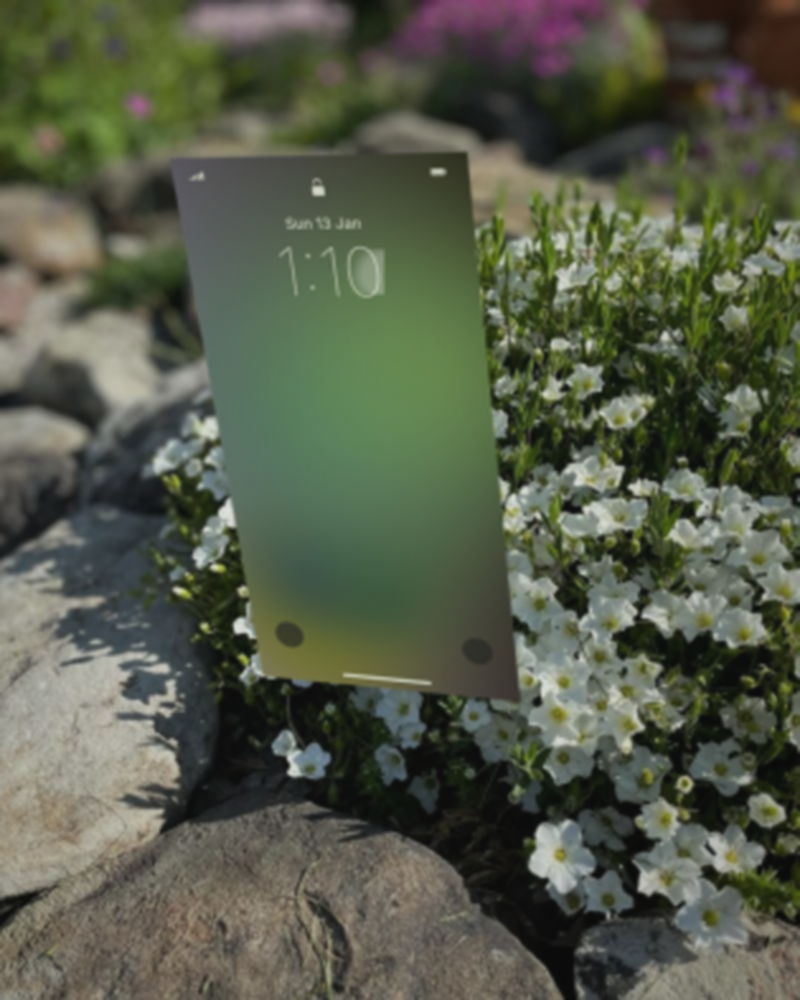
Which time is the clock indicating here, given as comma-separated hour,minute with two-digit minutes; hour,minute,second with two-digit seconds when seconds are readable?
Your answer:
1,10
